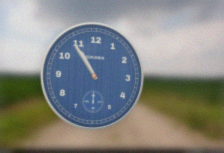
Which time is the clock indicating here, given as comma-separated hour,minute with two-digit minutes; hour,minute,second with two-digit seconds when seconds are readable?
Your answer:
10,54
